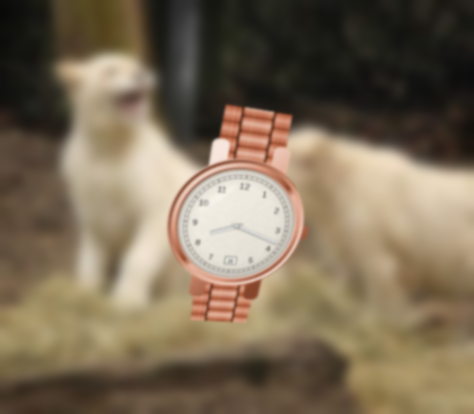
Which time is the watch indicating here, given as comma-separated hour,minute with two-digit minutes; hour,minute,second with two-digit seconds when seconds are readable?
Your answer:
8,18
